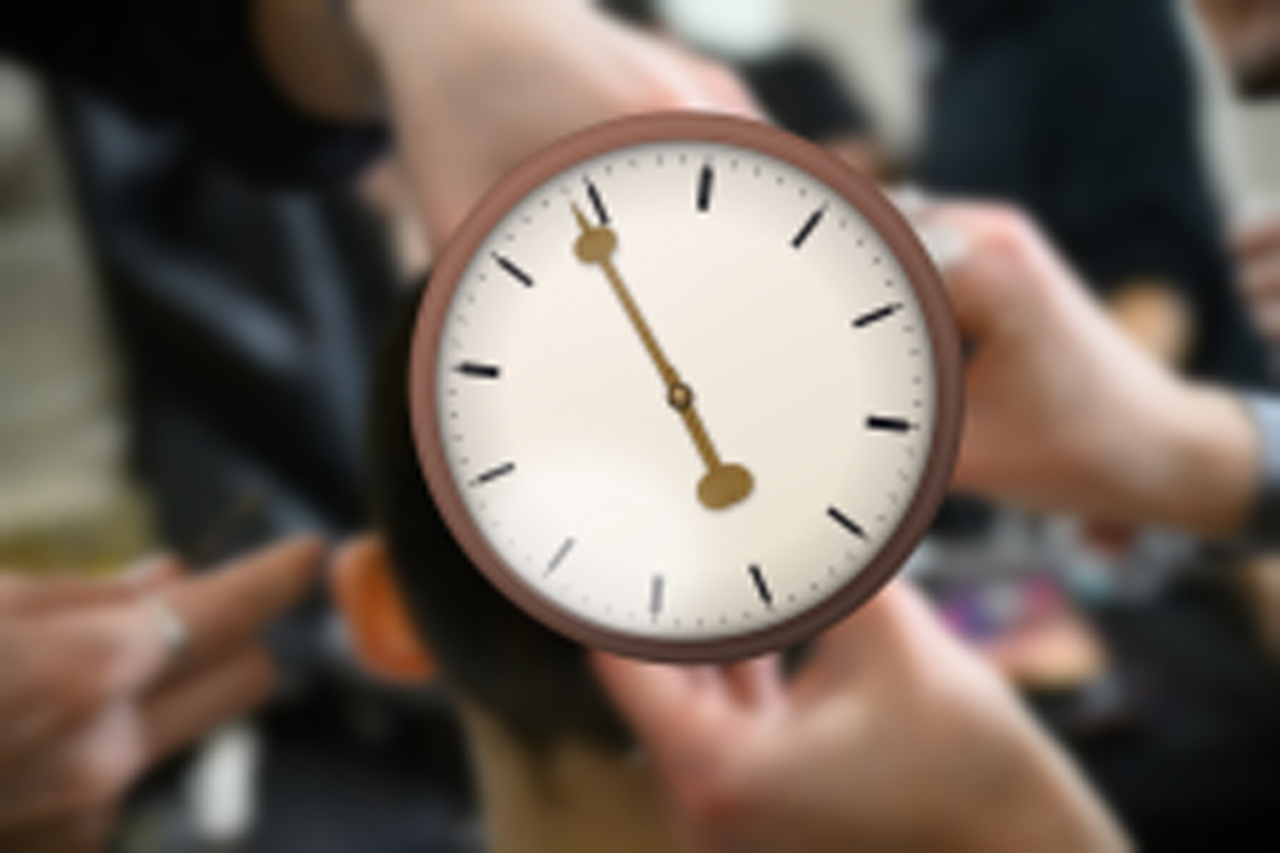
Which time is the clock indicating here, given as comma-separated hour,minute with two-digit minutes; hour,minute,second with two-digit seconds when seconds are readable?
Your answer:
4,54
